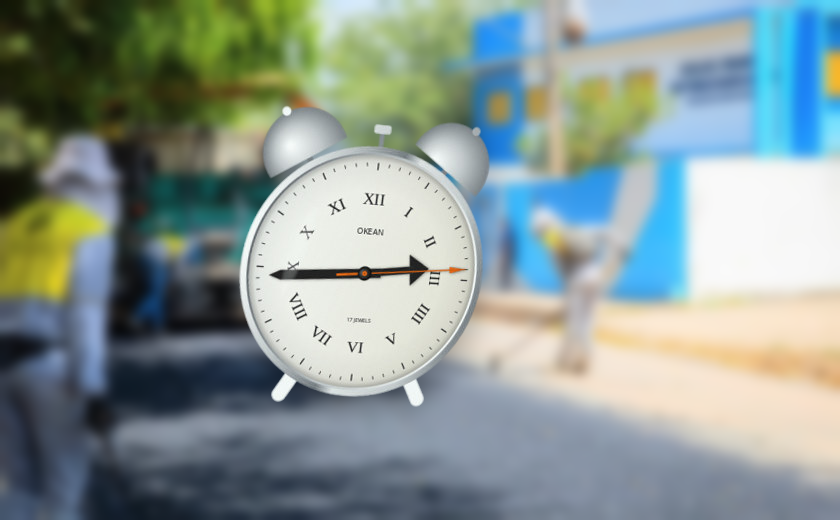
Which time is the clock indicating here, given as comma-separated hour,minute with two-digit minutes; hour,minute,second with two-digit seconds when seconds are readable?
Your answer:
2,44,14
